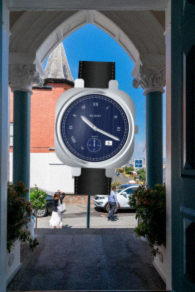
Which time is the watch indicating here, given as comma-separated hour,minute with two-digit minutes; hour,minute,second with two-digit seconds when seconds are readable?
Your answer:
10,19
